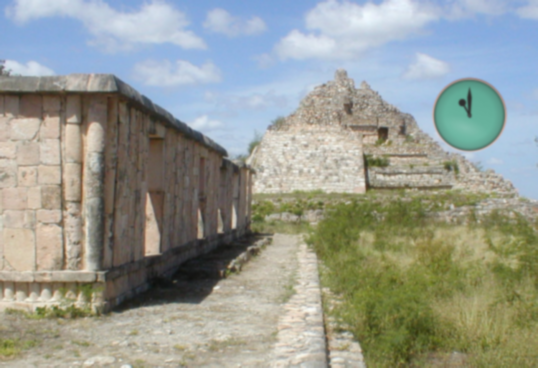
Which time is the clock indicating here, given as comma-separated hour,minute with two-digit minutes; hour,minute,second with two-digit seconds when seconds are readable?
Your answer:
11,00
